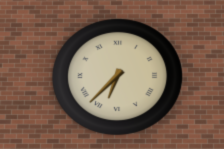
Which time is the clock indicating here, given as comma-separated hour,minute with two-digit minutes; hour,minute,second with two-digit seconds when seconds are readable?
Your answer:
6,37
